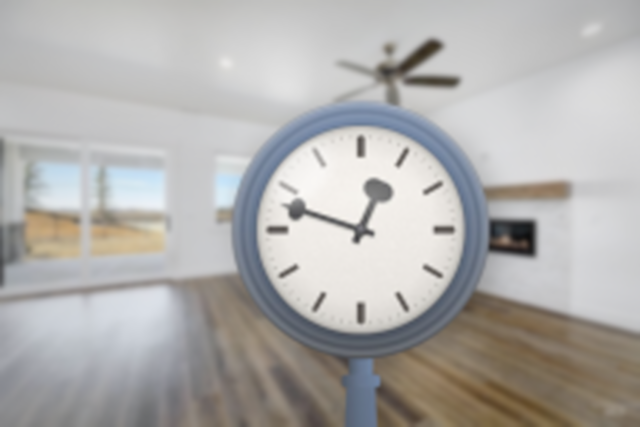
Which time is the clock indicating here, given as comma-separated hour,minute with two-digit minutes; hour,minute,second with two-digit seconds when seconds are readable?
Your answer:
12,48
